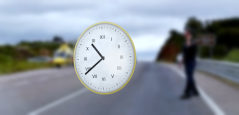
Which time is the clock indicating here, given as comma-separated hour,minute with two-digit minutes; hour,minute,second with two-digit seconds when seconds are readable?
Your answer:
10,39
